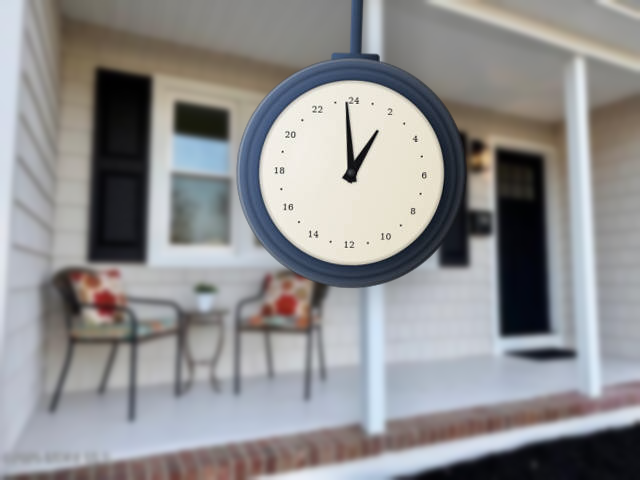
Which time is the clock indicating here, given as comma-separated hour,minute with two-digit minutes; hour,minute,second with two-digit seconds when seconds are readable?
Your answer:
1,59
